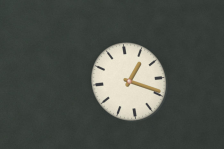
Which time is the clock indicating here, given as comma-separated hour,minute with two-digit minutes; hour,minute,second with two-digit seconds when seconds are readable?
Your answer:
1,19
